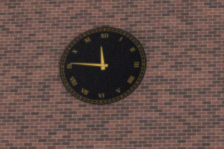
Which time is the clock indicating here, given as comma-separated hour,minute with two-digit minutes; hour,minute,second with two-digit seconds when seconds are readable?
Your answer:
11,46
